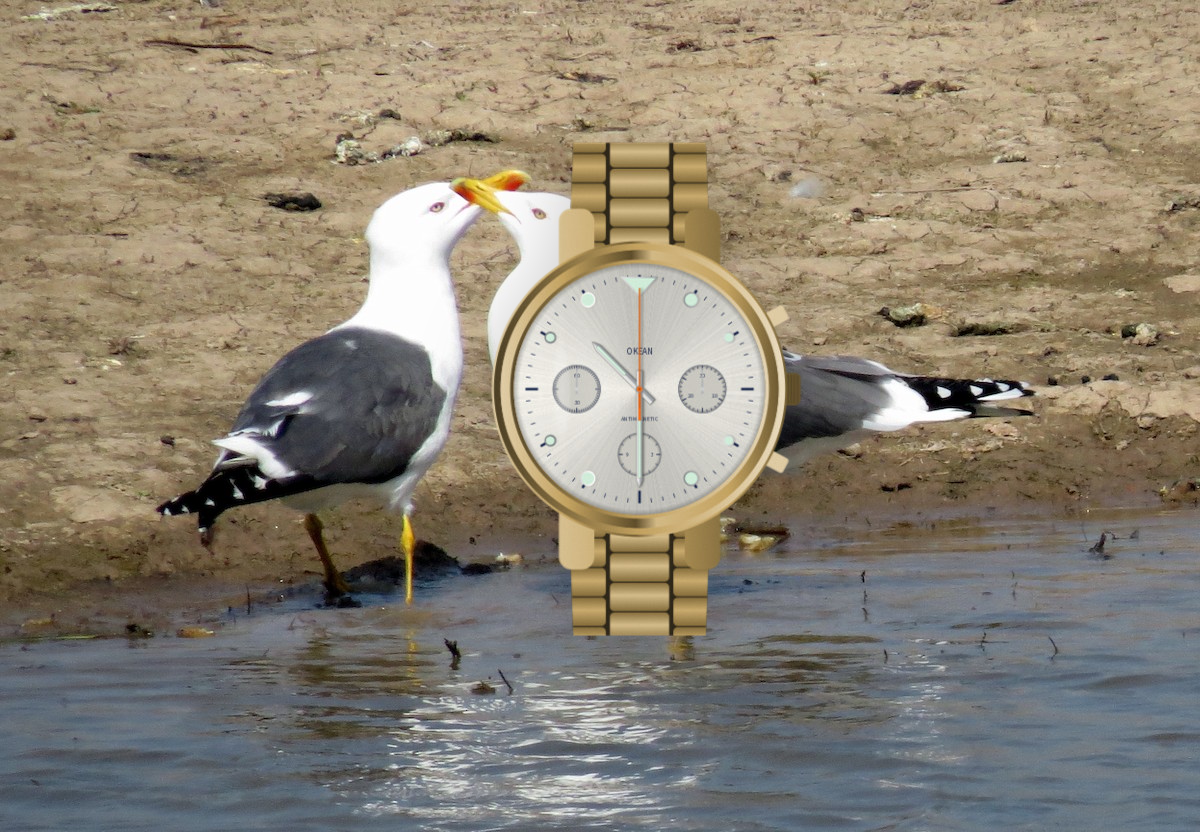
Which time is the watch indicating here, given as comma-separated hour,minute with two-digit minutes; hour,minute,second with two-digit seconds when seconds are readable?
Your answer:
10,30
